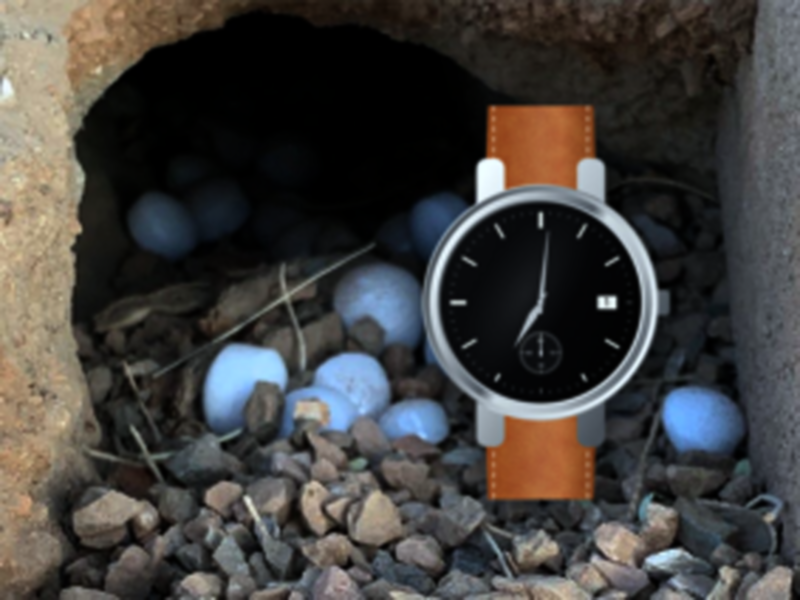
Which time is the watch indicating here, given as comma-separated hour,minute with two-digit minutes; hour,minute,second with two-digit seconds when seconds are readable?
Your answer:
7,01
